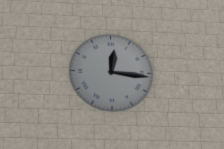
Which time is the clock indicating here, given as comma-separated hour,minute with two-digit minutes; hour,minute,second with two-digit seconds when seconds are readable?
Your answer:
12,16
